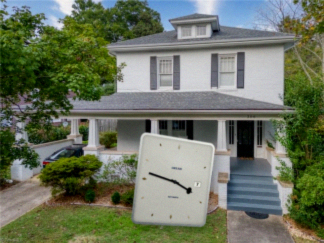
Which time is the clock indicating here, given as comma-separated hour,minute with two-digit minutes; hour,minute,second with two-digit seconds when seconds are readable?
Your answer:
3,47
